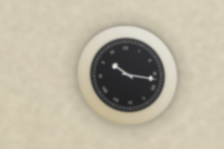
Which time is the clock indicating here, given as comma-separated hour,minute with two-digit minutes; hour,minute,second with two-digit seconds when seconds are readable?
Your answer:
10,17
